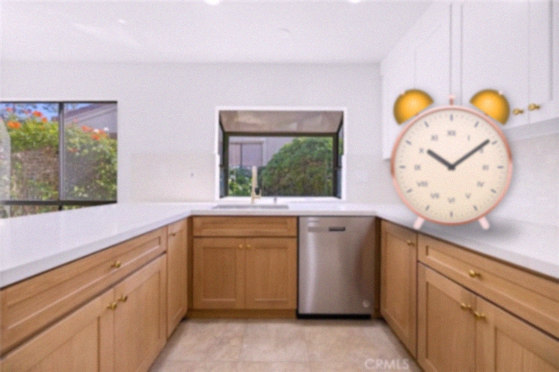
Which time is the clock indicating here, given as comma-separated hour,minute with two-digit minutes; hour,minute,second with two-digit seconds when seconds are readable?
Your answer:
10,09
